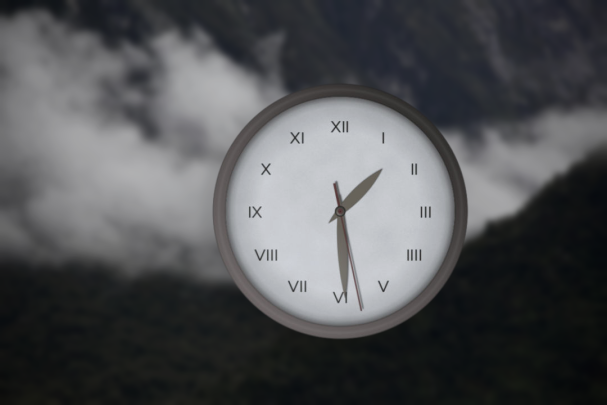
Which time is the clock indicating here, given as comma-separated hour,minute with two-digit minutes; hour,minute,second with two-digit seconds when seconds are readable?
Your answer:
1,29,28
